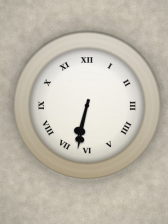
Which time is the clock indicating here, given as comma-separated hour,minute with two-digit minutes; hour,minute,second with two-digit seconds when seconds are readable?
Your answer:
6,32
